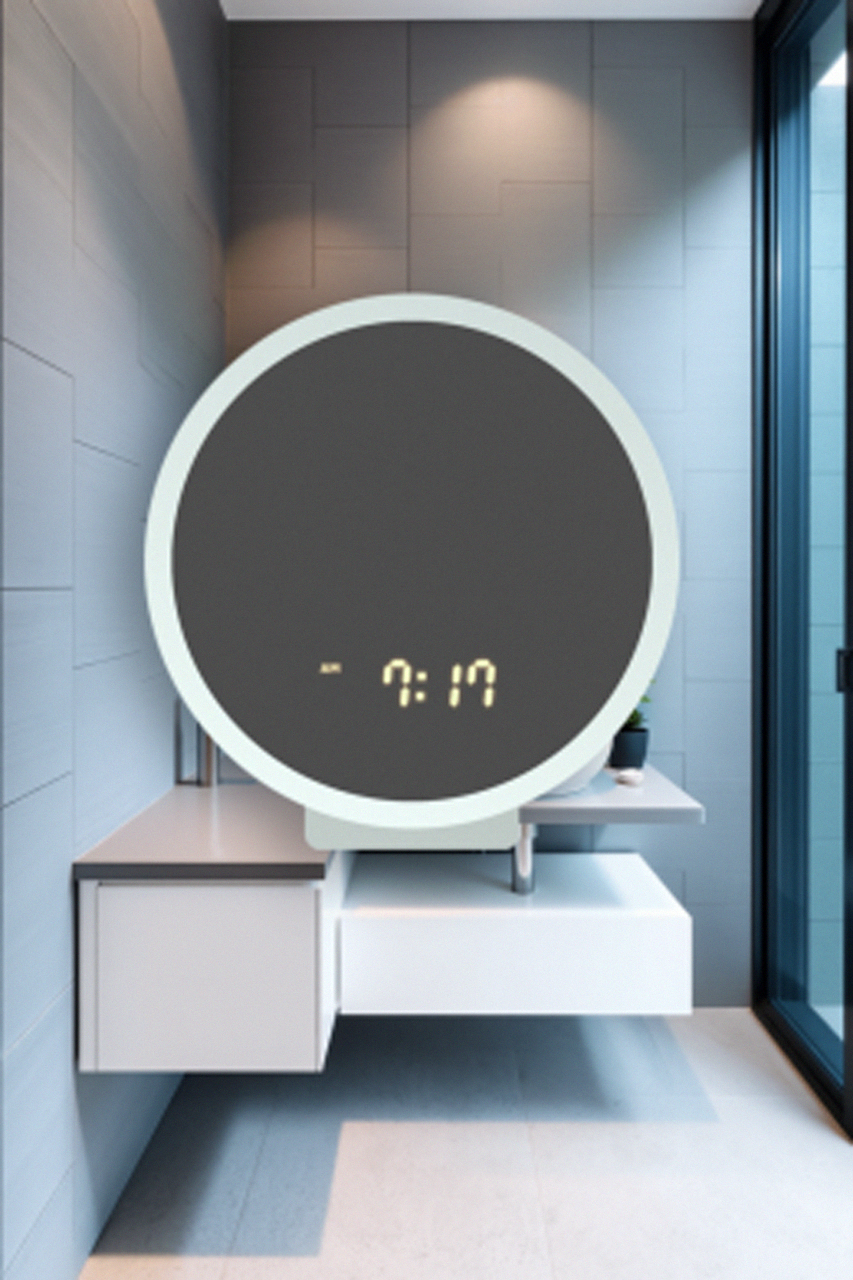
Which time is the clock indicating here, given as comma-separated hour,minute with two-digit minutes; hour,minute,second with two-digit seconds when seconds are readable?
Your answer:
7,17
